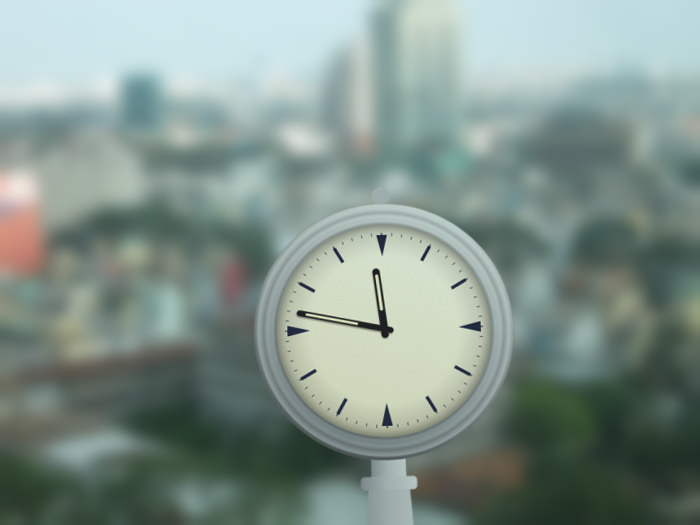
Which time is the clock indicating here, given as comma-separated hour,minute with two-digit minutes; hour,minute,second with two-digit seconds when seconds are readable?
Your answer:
11,47
